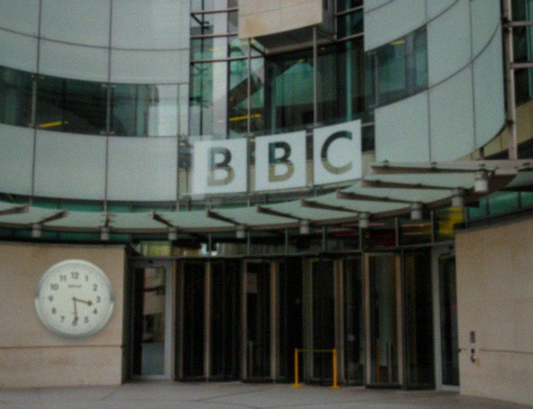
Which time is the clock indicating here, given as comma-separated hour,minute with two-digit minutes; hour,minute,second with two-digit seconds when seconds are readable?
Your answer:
3,29
